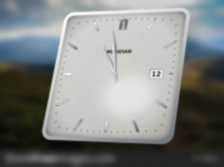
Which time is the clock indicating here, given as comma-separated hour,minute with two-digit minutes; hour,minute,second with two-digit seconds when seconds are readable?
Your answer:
10,58
